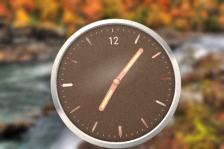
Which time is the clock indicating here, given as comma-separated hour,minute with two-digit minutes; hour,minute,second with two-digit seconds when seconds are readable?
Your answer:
7,07
